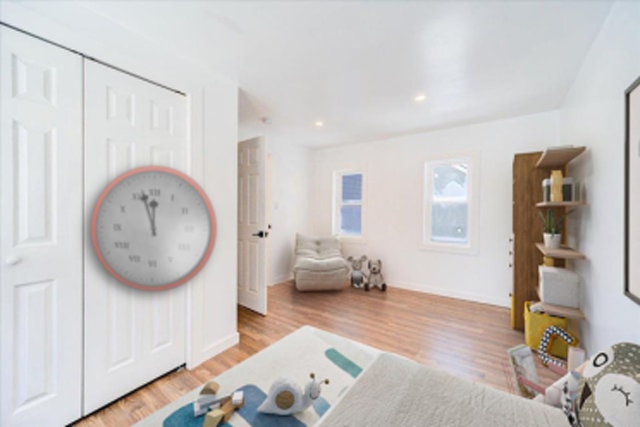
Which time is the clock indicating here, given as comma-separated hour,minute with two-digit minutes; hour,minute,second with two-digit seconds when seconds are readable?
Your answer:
11,57
